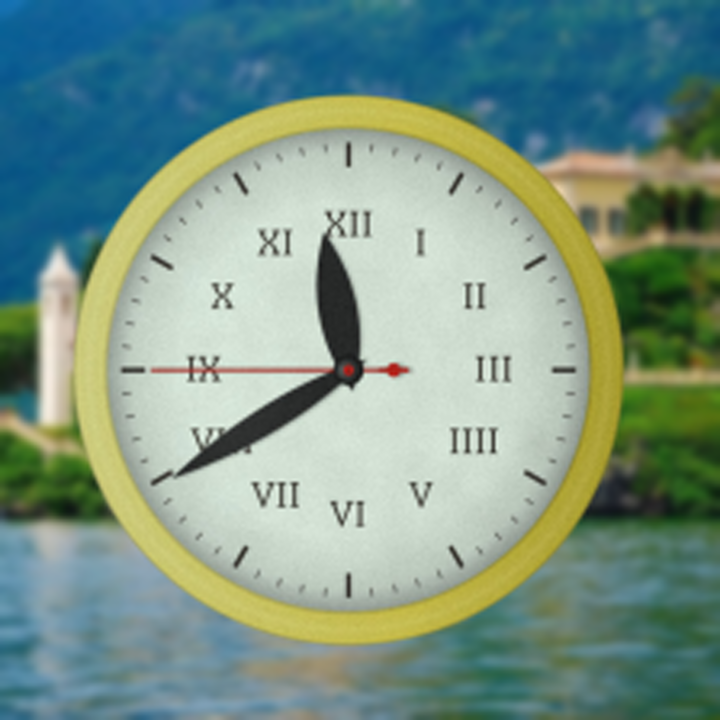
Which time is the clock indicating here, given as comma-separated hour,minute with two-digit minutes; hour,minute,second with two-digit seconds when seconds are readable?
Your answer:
11,39,45
